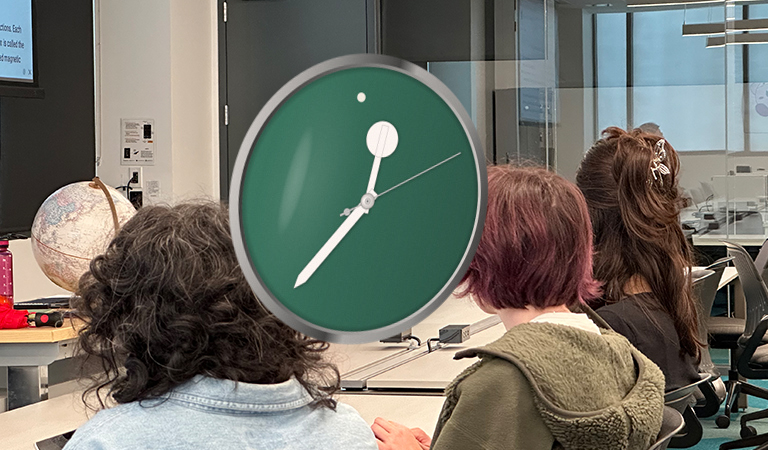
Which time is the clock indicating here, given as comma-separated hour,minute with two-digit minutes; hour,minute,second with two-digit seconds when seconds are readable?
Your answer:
12,38,12
